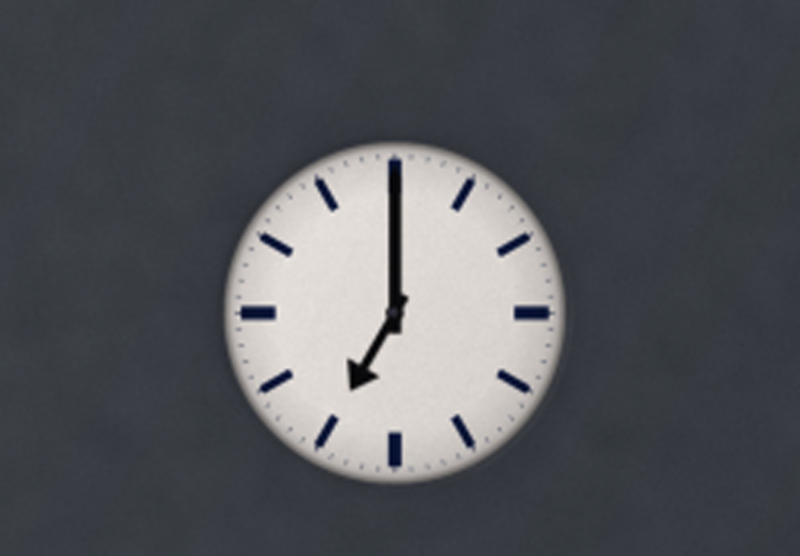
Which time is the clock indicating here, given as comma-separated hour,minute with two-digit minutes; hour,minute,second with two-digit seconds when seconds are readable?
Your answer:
7,00
